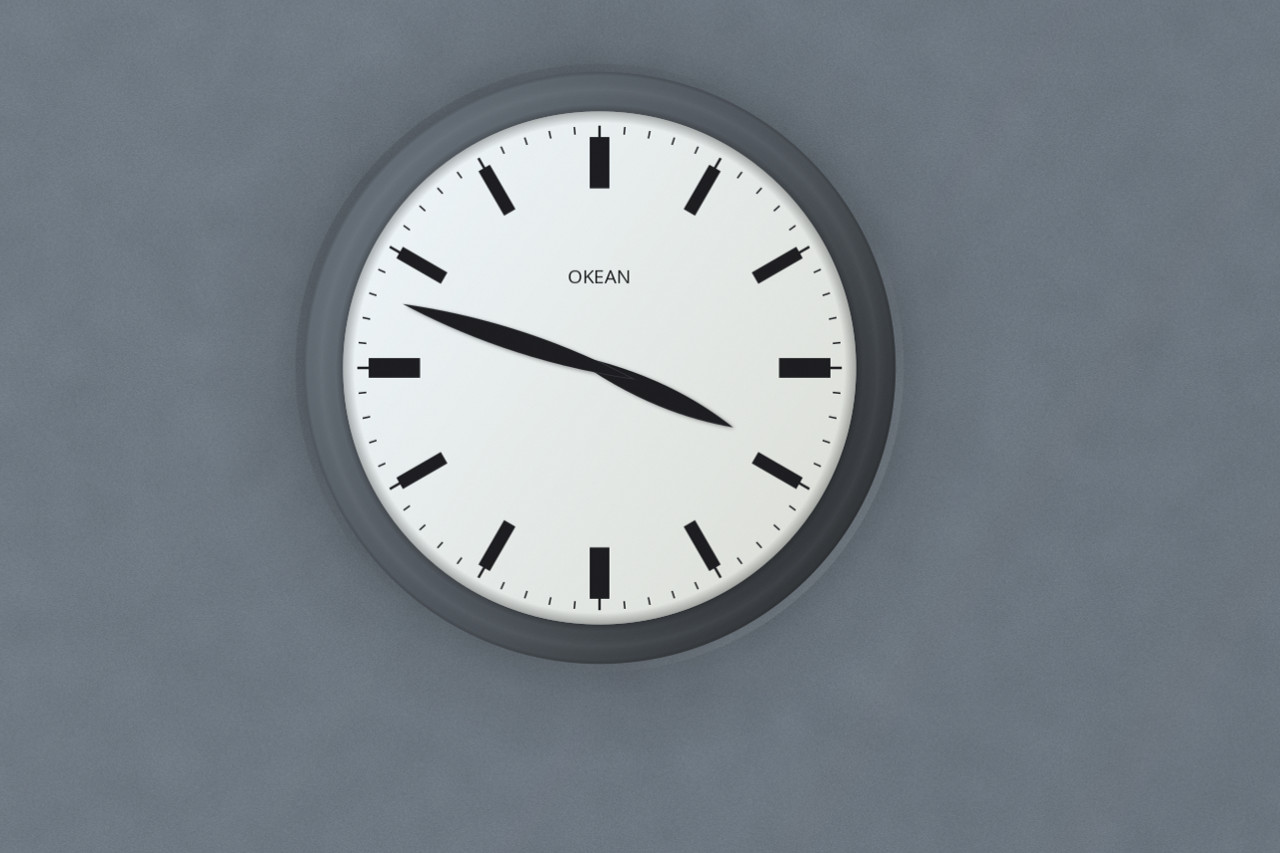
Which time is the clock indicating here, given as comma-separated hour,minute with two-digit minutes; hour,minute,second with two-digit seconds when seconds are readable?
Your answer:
3,48
